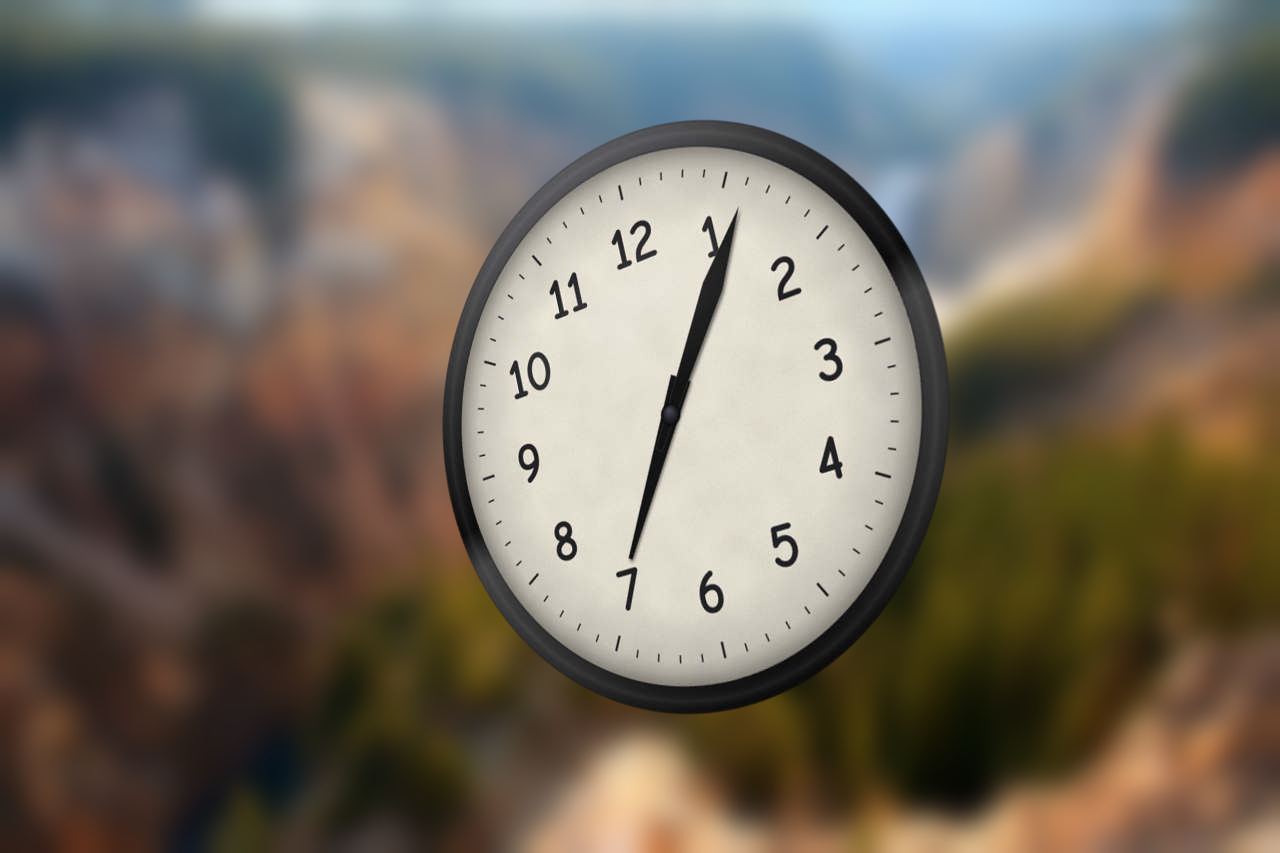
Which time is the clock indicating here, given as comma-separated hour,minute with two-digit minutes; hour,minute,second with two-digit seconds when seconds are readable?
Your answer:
7,06
